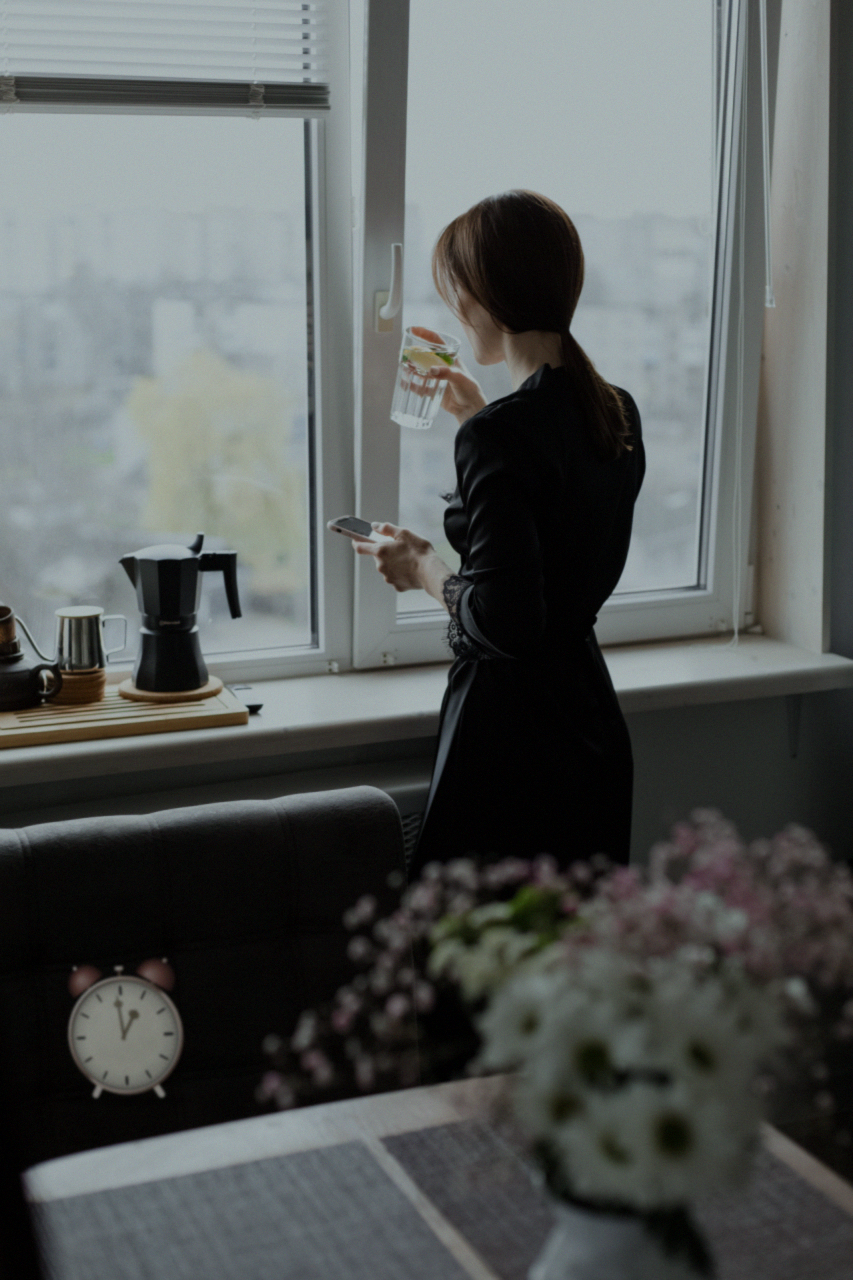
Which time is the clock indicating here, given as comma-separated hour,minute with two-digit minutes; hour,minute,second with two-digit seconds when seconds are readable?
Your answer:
12,59
